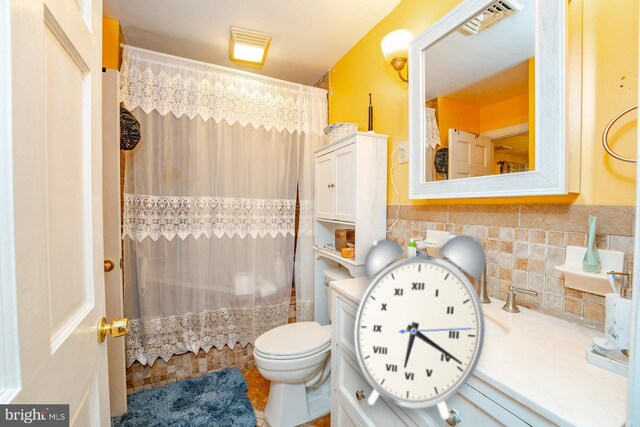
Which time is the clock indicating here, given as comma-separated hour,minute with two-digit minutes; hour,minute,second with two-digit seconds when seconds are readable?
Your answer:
6,19,14
